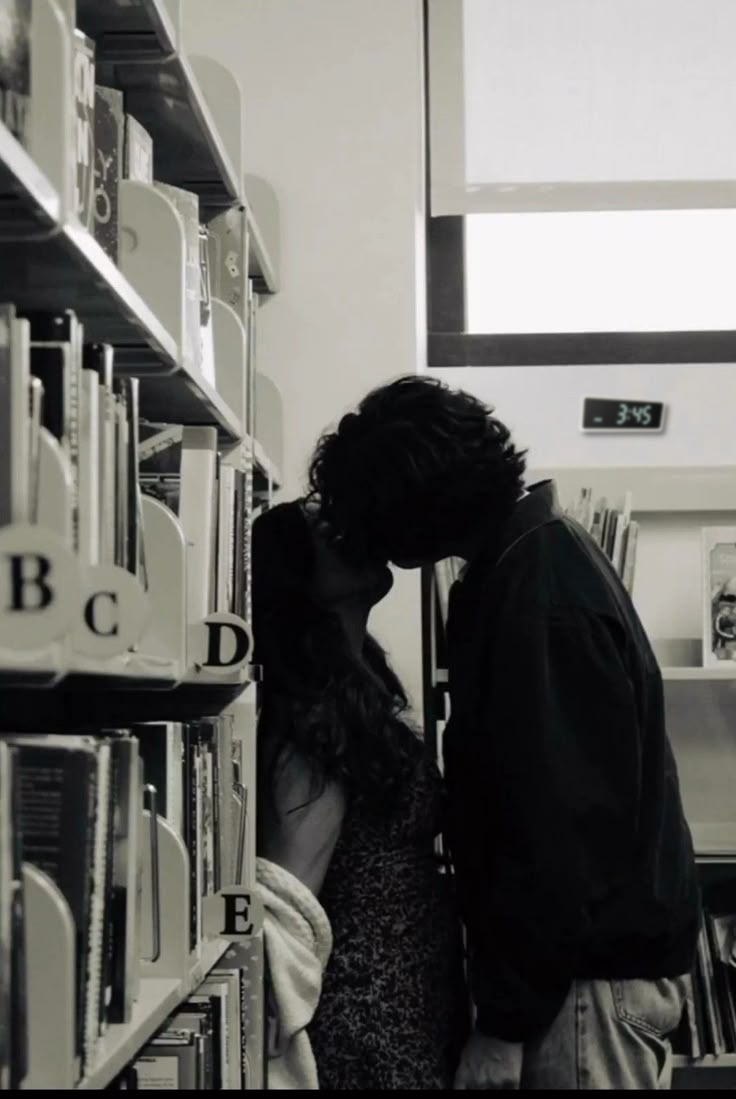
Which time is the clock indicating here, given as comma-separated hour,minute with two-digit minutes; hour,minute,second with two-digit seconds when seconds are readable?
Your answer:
3,45
